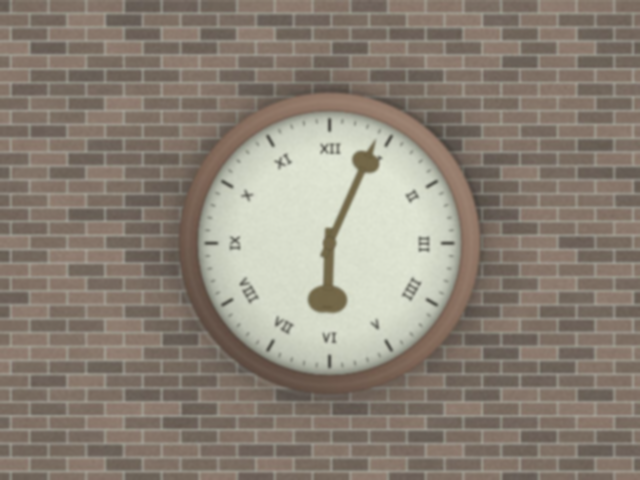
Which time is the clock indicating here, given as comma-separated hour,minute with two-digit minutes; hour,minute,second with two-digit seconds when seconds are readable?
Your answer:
6,04
